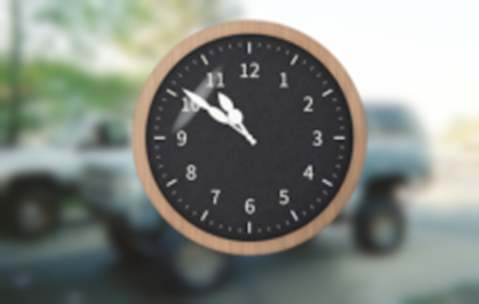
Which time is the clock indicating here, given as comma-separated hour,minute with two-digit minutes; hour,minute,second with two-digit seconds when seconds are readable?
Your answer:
10,51
